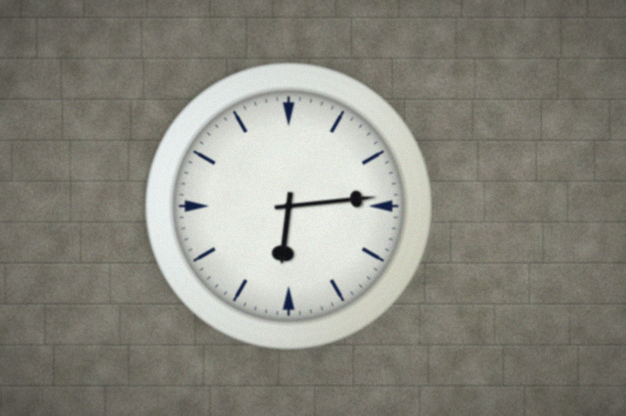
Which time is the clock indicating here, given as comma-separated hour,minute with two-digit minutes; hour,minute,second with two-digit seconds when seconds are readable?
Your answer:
6,14
